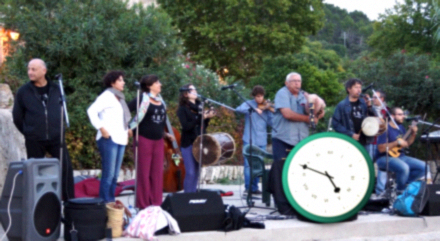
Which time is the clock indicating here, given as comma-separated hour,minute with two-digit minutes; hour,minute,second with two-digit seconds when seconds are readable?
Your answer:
4,48
